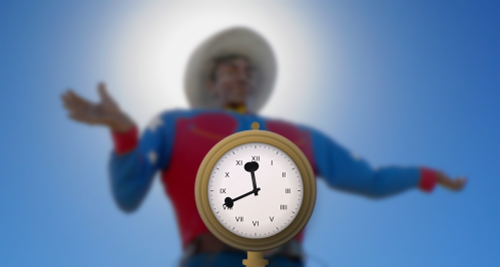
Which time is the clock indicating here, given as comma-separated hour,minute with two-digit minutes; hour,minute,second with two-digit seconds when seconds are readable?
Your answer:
11,41
